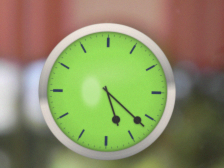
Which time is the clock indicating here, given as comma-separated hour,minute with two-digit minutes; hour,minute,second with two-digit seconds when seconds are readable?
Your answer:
5,22
